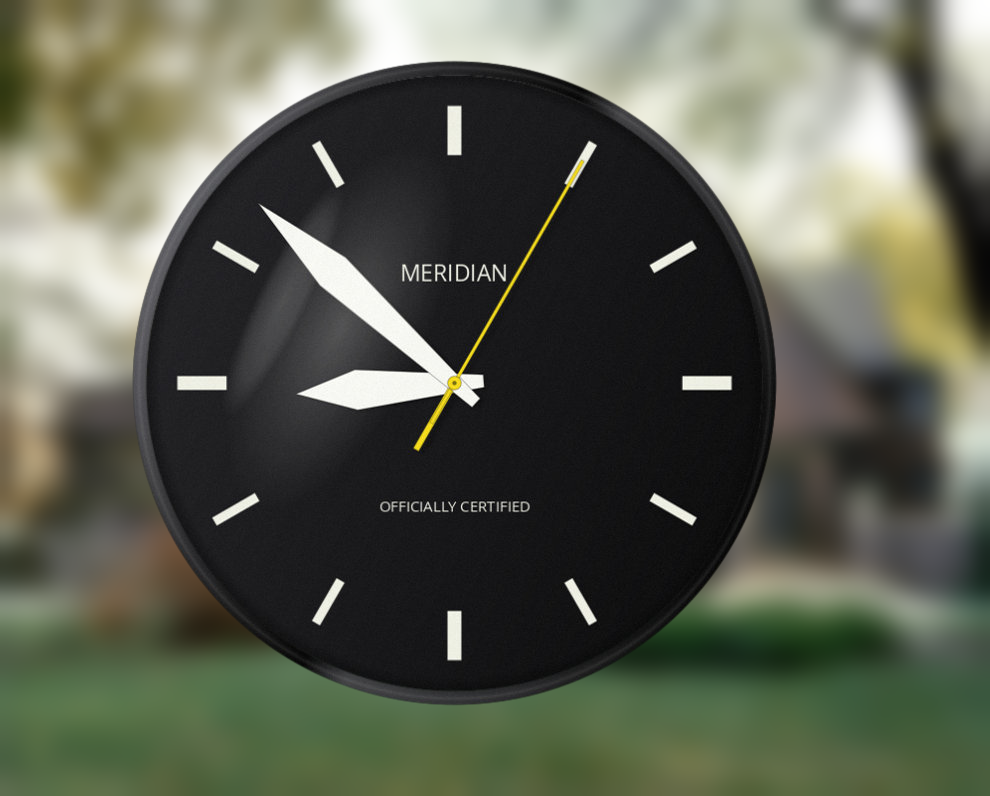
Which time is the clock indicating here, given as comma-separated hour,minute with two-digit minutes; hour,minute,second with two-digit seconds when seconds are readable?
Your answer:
8,52,05
